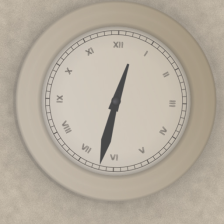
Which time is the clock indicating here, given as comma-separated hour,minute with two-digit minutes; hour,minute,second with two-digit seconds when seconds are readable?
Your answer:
12,32
